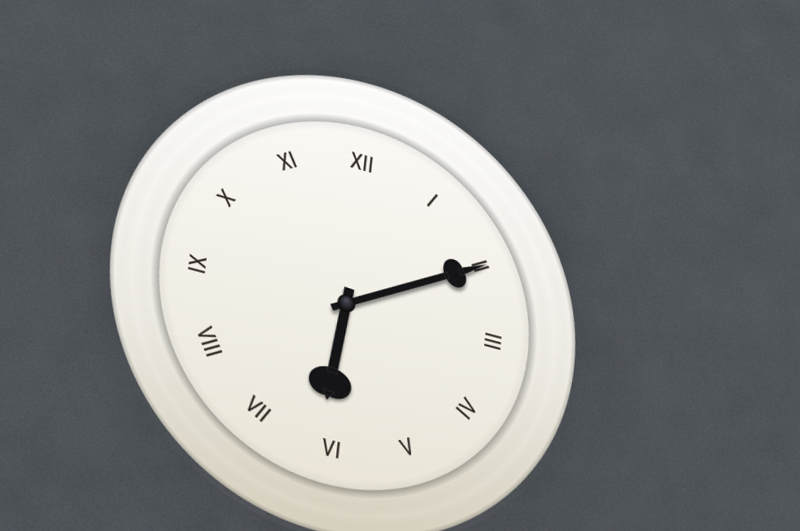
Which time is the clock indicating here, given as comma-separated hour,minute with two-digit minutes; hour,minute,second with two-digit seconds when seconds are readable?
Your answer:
6,10
